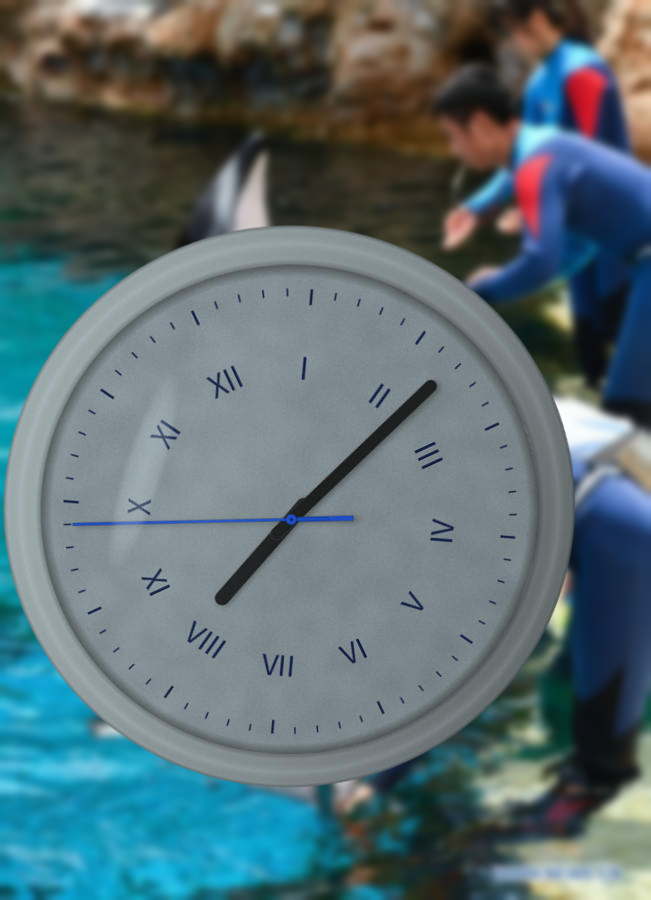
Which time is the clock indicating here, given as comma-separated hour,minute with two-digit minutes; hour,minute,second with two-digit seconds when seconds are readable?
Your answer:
8,11,49
